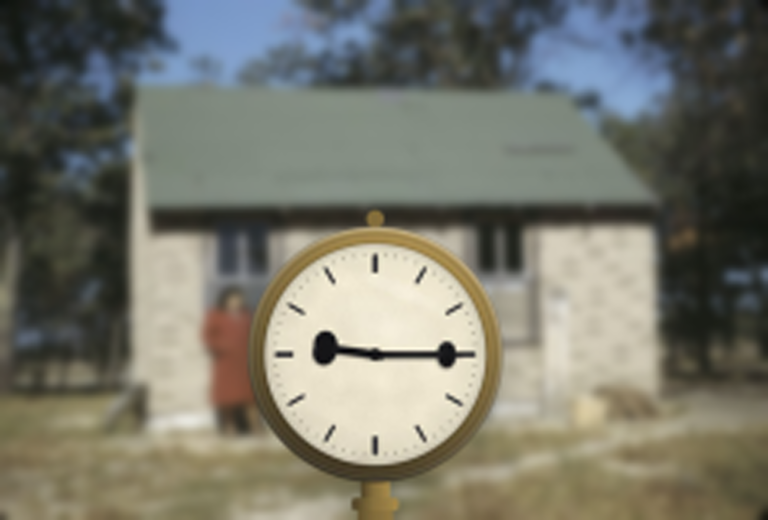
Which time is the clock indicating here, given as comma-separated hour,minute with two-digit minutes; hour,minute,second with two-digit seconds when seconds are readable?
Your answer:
9,15
